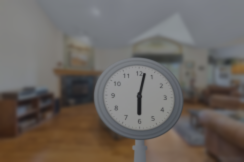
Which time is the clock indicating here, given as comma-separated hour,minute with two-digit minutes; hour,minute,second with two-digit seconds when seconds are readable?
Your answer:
6,02
